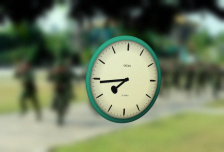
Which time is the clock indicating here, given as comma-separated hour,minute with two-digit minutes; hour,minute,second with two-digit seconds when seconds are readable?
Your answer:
7,44
